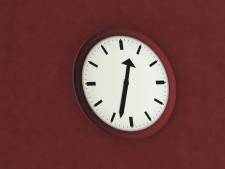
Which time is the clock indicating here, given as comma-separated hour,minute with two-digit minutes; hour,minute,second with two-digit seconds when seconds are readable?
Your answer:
12,33
